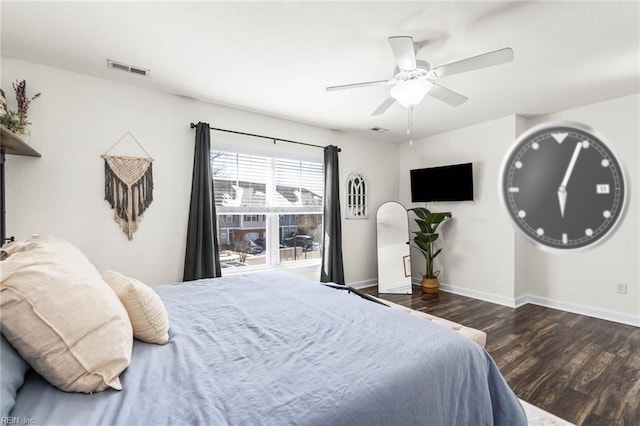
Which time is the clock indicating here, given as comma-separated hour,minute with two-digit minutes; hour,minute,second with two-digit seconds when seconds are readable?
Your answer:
6,04
